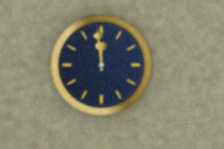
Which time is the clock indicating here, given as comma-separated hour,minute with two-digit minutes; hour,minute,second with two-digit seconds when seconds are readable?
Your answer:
11,59
